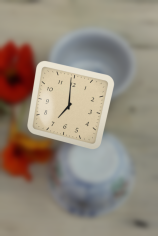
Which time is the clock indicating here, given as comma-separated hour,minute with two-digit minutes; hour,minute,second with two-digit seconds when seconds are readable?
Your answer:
6,59
